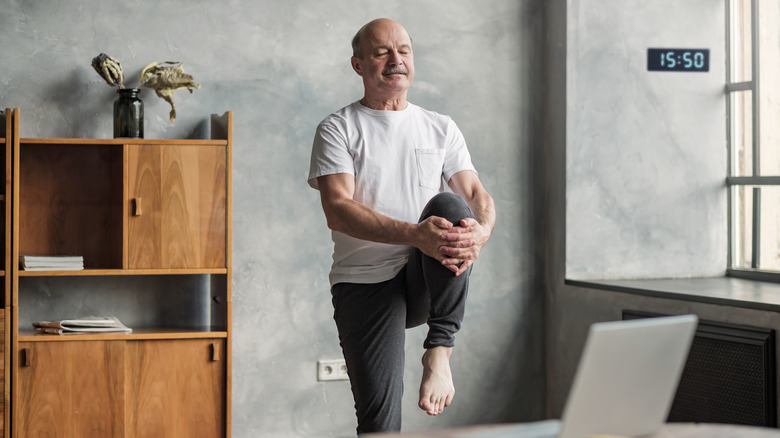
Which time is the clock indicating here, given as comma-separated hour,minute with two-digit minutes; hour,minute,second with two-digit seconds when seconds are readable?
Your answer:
15,50
